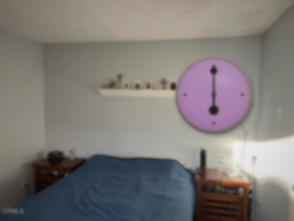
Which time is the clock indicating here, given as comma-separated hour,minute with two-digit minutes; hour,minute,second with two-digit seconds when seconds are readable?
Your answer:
6,00
